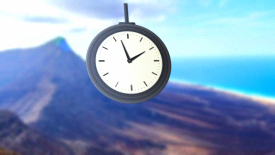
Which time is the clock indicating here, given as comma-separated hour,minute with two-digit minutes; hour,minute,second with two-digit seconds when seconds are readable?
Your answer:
1,57
